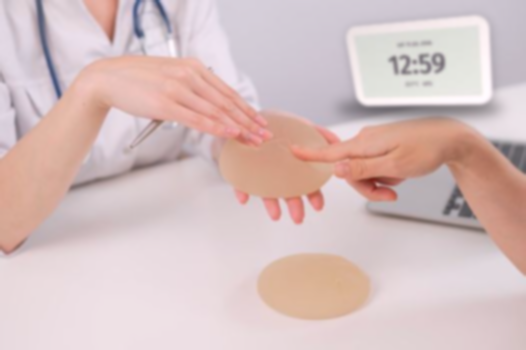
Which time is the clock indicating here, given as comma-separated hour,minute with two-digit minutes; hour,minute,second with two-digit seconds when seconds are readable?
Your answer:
12,59
